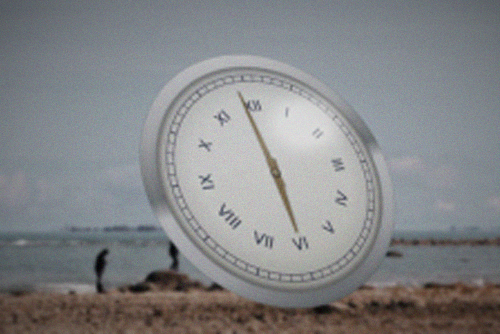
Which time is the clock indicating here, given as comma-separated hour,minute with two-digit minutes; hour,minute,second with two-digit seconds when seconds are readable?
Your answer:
5,59
